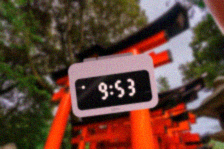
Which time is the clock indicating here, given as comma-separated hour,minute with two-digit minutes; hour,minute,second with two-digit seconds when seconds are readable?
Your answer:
9,53
